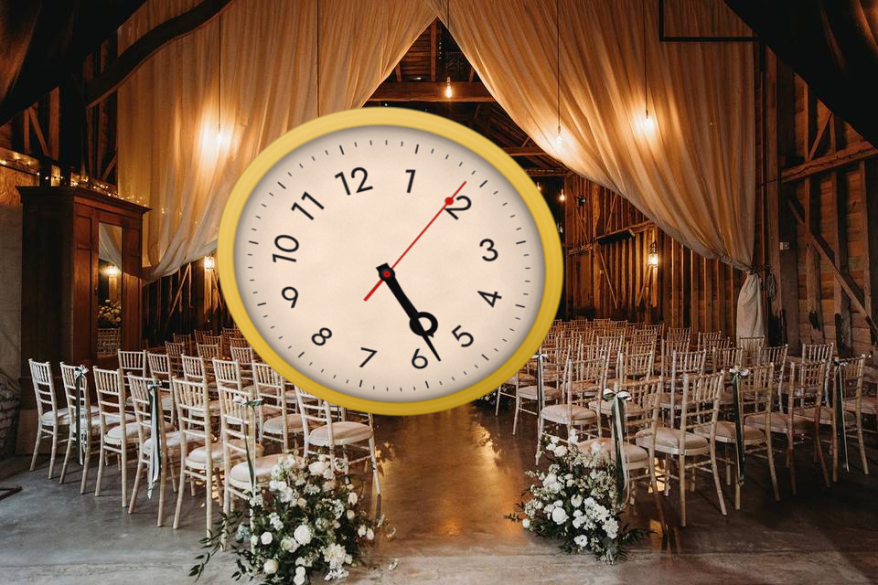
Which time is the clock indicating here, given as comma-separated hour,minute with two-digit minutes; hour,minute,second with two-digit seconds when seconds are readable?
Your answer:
5,28,09
